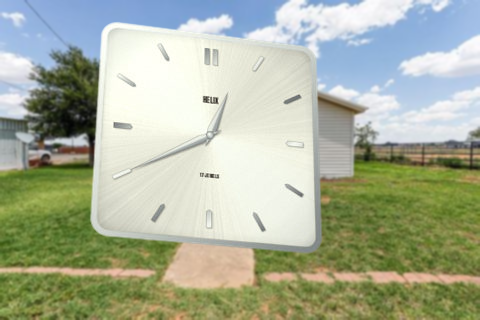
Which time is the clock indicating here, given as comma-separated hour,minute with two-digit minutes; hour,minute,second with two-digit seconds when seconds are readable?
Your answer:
12,40
